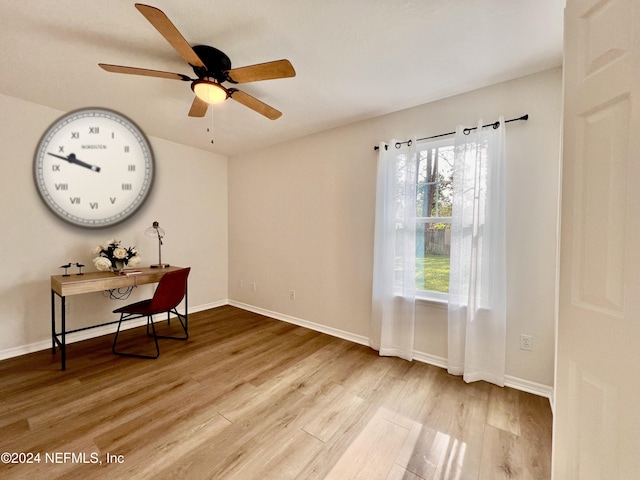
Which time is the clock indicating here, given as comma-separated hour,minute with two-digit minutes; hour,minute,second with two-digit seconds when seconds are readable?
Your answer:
9,48
